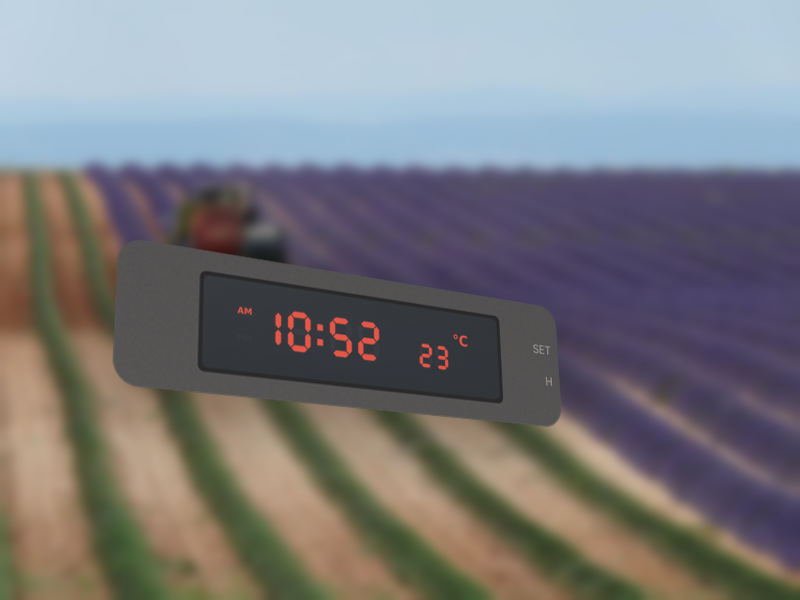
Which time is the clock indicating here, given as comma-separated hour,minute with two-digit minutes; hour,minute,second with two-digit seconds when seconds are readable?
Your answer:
10,52
